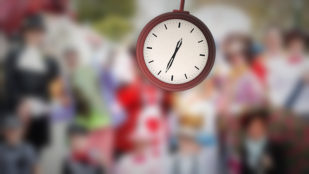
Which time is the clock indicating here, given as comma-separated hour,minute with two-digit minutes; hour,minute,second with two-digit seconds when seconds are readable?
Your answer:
12,33
